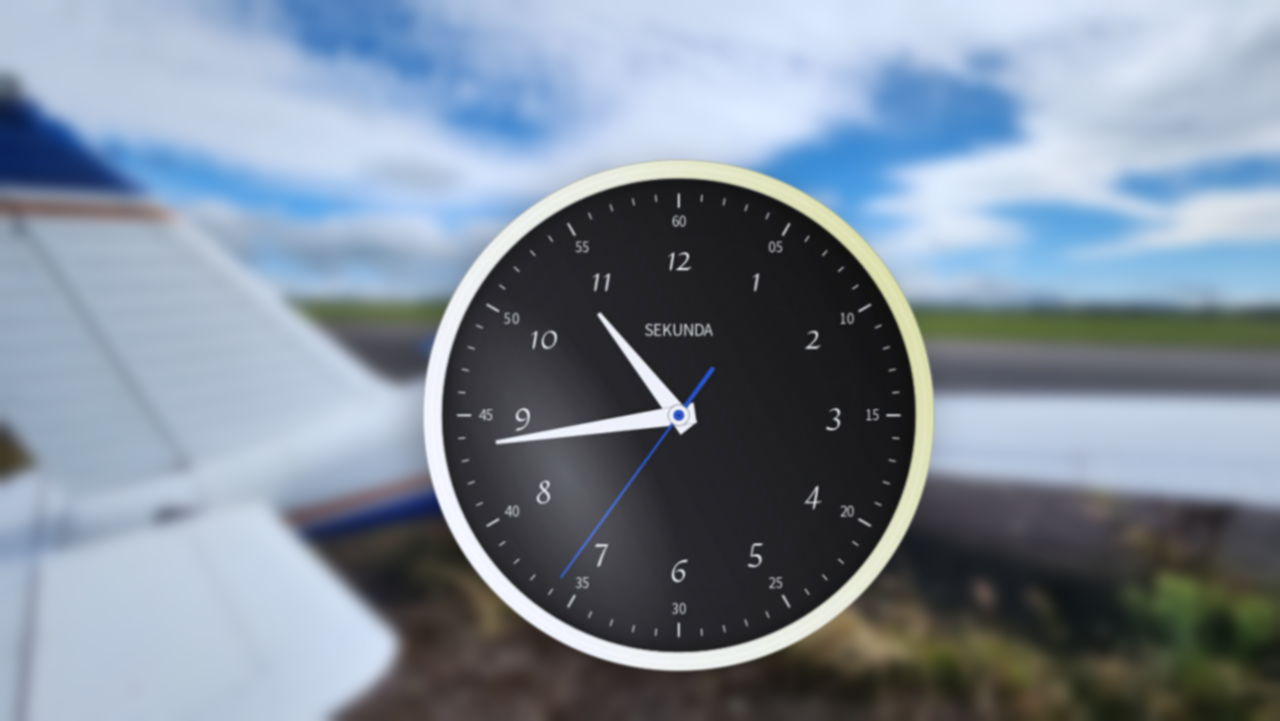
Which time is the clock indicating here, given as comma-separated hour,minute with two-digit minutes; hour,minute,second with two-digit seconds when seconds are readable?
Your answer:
10,43,36
